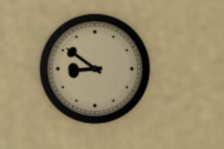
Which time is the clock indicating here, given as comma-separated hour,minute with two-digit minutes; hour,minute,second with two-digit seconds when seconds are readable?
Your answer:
8,51
